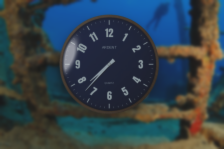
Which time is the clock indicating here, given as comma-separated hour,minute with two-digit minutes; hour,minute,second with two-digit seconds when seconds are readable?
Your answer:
7,37
